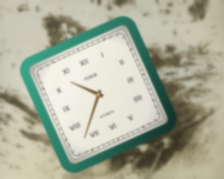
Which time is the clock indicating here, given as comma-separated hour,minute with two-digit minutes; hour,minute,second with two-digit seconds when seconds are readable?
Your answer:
10,37
